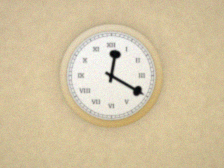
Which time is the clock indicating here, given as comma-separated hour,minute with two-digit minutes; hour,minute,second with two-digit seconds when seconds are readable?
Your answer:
12,20
